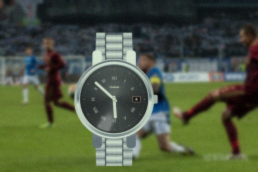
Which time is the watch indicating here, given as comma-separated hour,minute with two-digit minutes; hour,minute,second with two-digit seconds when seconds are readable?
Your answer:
5,52
